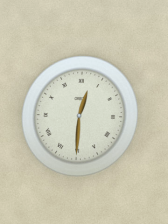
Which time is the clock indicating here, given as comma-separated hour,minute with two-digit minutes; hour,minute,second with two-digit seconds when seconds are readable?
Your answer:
12,30
